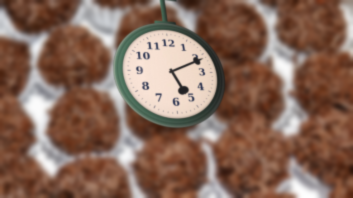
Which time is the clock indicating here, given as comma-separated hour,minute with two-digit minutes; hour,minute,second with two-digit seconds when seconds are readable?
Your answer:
5,11
